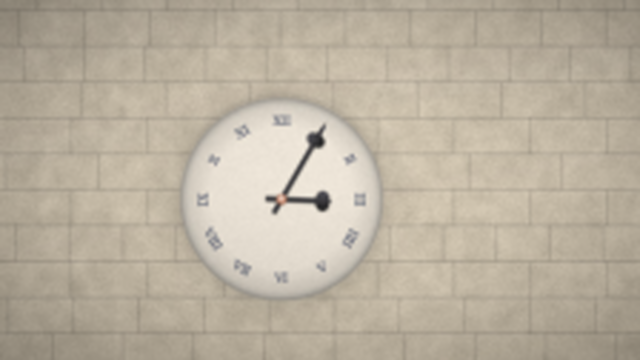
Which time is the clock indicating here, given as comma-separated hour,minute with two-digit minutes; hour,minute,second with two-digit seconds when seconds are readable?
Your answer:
3,05
